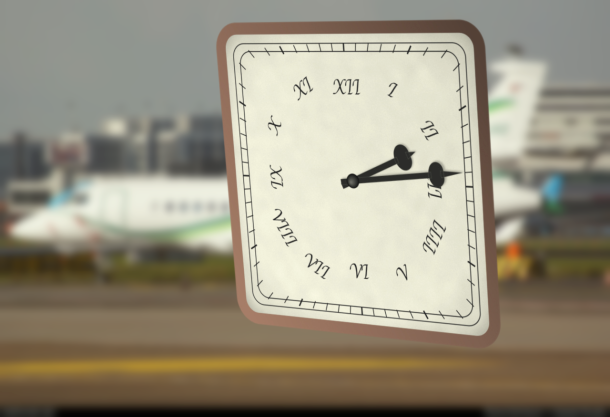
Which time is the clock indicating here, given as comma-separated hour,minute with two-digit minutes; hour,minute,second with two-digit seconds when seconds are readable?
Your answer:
2,14
